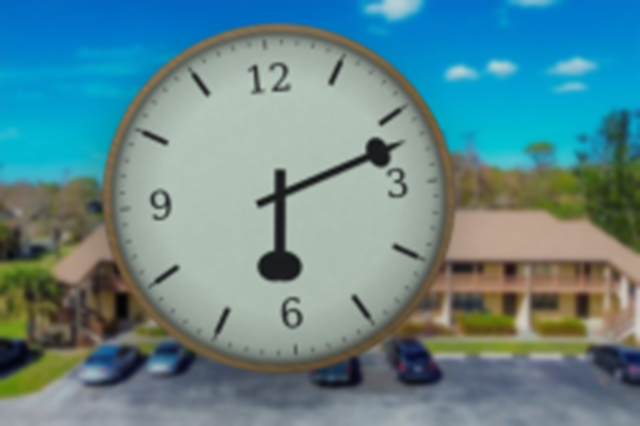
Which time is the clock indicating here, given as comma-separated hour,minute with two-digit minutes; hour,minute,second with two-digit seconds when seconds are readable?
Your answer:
6,12
